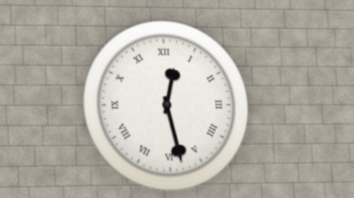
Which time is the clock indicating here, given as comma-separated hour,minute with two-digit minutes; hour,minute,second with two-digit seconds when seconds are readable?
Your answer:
12,28
